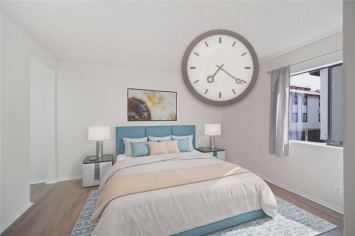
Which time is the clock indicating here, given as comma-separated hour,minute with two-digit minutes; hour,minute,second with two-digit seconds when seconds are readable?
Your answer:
7,21
